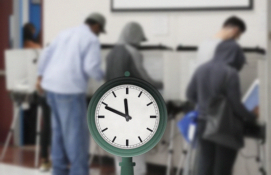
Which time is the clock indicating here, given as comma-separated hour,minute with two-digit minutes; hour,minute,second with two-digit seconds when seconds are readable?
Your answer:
11,49
